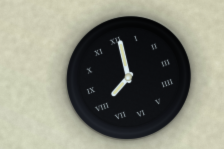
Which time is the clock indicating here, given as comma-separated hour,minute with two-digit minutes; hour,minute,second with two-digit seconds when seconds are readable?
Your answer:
8,01
